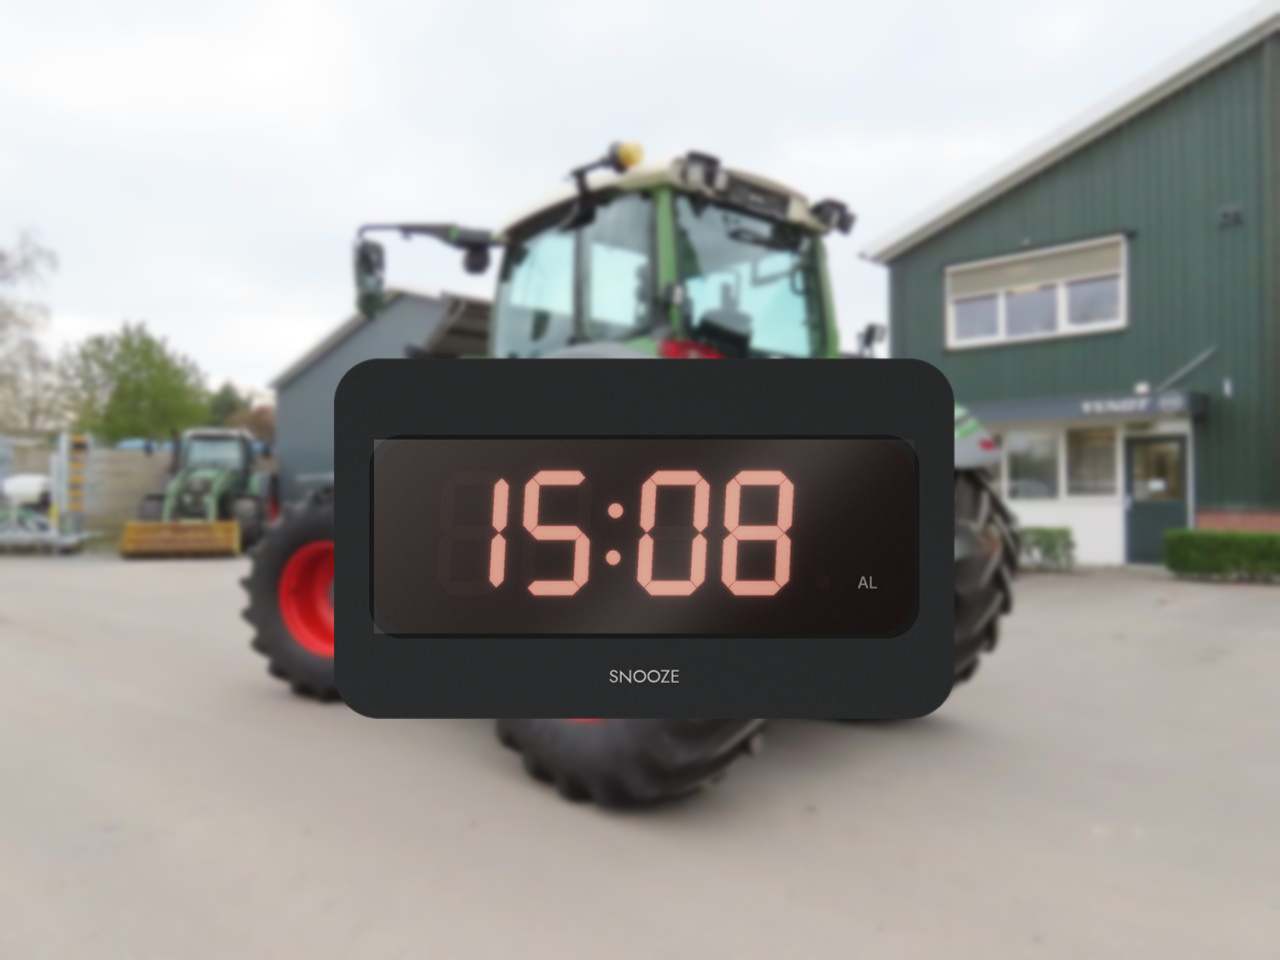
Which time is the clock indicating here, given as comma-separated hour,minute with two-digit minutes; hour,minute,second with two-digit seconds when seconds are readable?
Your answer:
15,08
